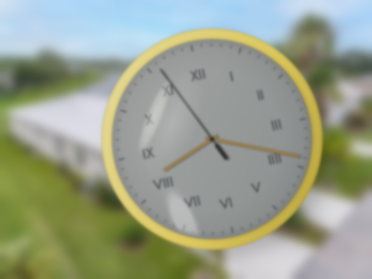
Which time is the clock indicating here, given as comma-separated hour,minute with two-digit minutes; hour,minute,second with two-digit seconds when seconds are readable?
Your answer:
8,18,56
